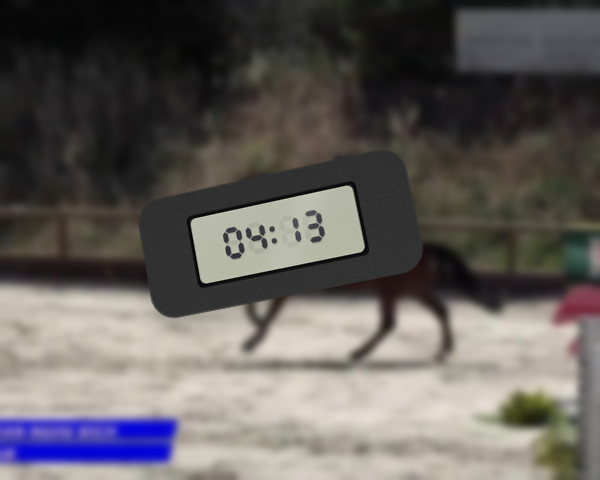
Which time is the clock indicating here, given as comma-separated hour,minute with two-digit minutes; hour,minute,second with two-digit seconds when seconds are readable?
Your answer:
4,13
